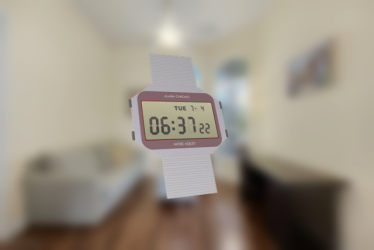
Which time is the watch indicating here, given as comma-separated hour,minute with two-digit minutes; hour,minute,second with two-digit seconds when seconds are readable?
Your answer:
6,37,22
